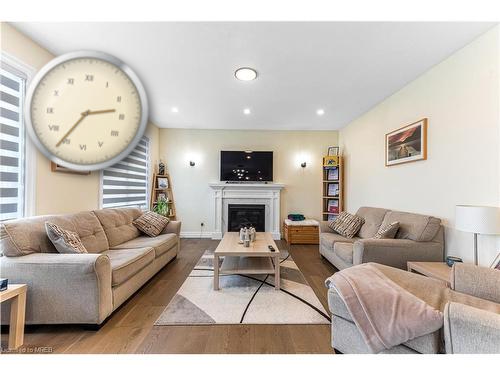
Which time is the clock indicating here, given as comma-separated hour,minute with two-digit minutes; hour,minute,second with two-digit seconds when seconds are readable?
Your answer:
2,36
